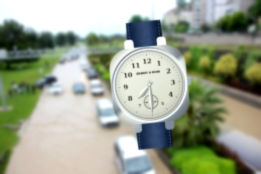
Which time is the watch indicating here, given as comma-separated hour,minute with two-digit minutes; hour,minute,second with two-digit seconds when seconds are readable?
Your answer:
7,30
